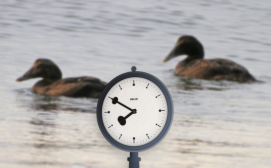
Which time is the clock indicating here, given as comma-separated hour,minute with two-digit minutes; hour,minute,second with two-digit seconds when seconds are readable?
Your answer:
7,50
